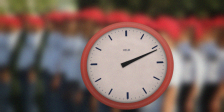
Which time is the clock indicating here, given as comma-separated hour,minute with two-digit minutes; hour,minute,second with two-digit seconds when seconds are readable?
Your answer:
2,11
